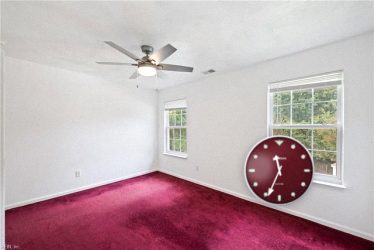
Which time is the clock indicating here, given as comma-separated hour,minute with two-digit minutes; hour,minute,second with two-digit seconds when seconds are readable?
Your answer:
11,34
